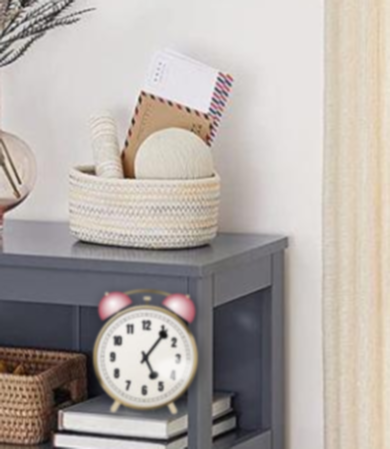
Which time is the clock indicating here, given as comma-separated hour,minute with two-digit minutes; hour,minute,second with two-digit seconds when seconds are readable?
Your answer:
5,06
